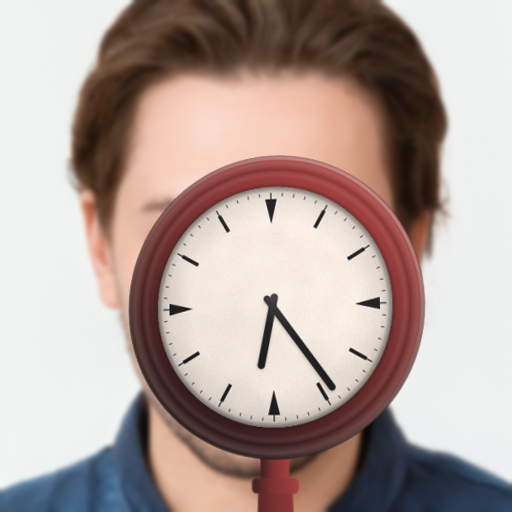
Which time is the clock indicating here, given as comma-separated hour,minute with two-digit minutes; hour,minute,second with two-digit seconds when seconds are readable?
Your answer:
6,24
